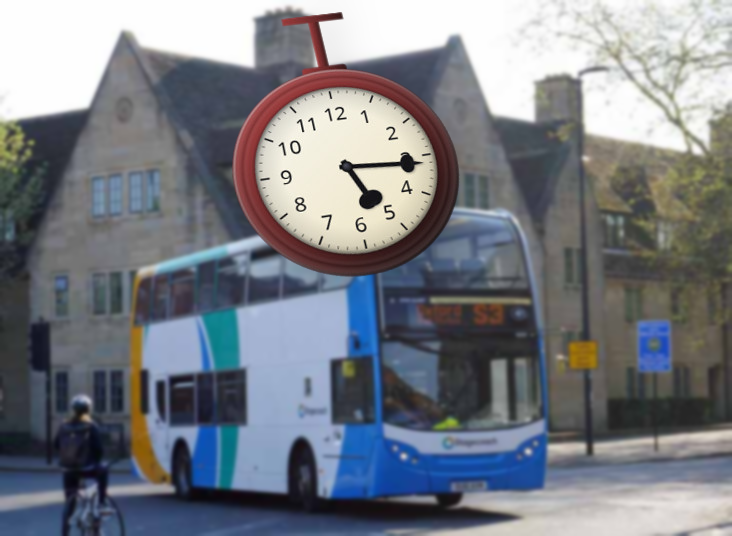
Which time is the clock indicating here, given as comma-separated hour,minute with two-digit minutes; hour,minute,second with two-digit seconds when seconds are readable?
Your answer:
5,16
